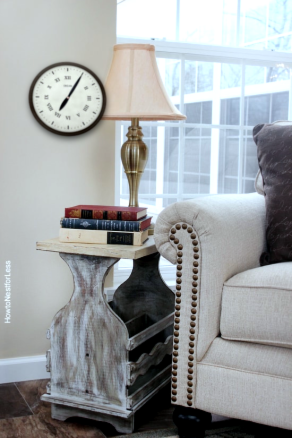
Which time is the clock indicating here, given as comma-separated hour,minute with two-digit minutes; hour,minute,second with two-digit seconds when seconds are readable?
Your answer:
7,05
